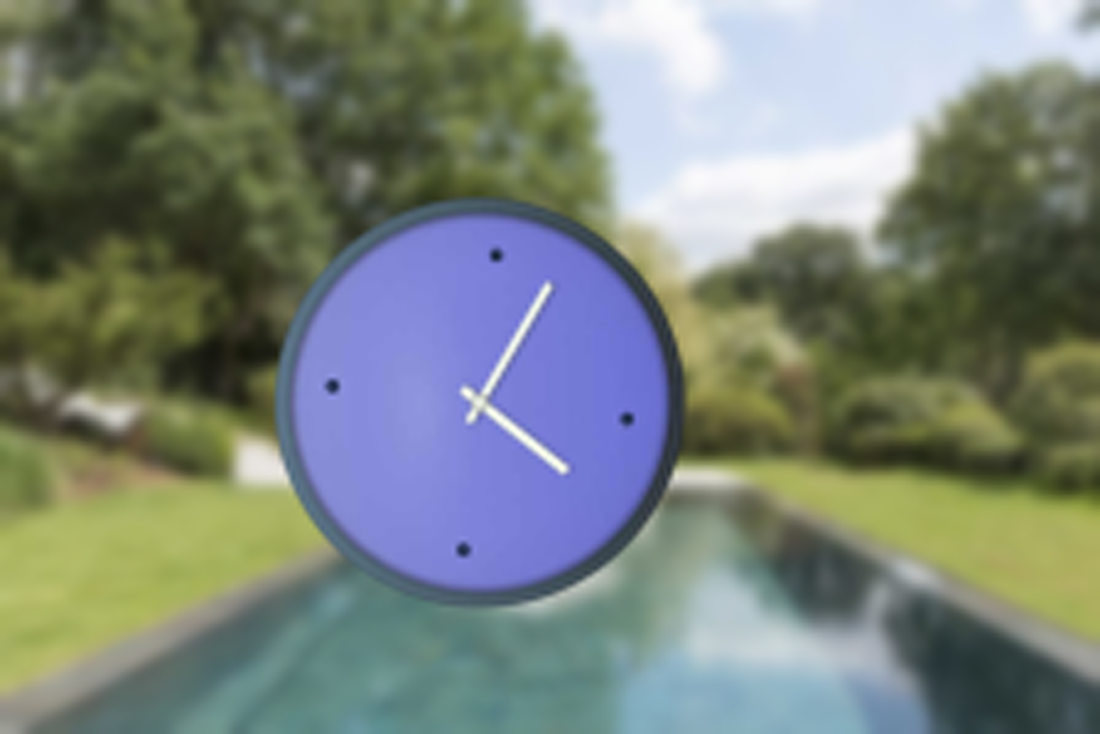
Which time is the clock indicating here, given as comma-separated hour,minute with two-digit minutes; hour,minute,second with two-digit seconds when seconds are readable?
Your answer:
4,04
